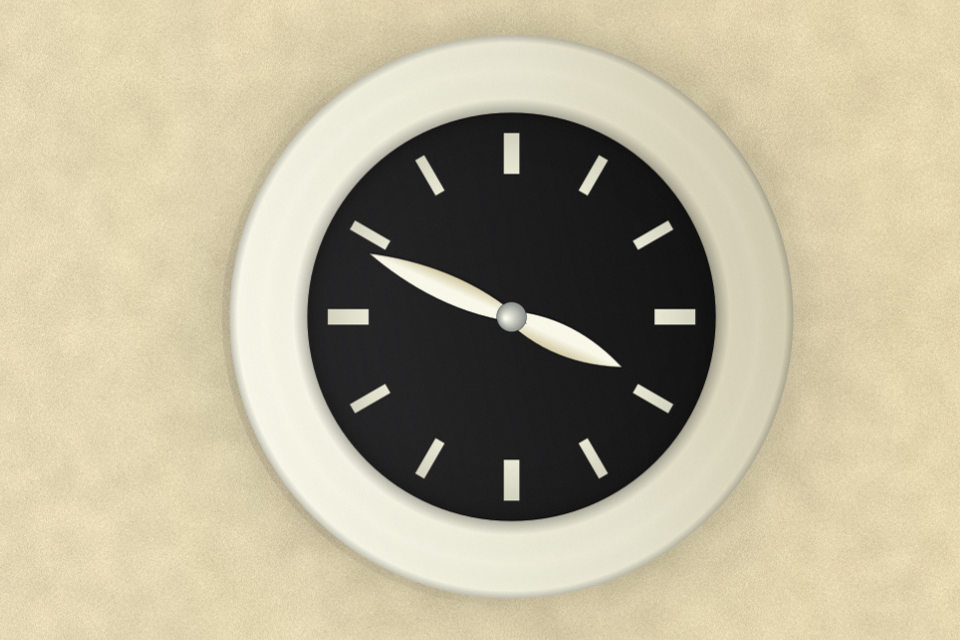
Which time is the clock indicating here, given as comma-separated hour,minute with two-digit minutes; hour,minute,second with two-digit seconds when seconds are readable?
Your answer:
3,49
